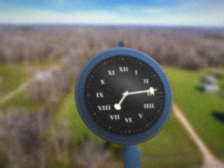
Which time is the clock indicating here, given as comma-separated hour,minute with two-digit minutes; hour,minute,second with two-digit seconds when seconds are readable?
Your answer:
7,14
